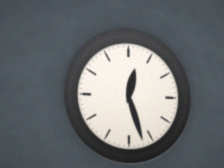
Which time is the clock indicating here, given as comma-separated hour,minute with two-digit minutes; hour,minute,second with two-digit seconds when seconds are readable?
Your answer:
12,27
